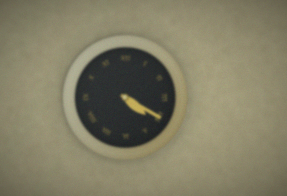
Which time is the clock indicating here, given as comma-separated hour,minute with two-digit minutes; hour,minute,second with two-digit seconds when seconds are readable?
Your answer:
4,20
